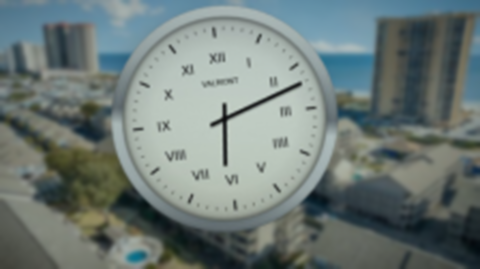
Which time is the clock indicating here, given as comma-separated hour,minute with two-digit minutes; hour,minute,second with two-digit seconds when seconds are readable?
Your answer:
6,12
